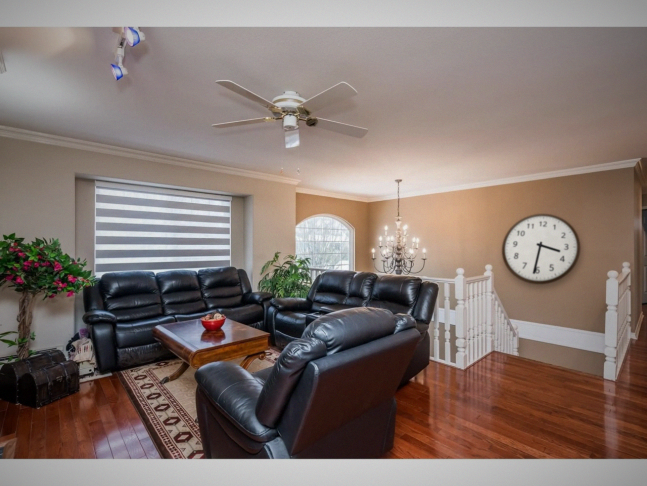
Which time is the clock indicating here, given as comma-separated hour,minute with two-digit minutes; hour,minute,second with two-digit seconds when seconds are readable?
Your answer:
3,31
